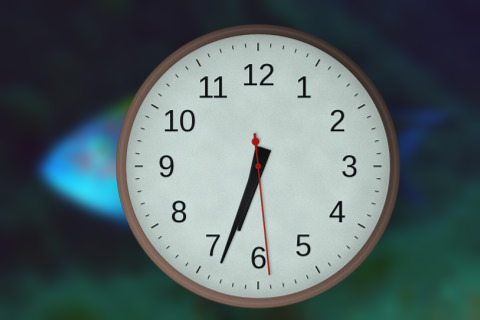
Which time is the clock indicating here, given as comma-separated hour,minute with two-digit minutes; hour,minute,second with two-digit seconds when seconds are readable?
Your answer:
6,33,29
